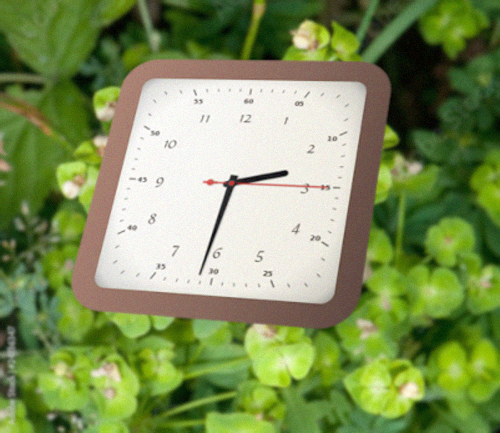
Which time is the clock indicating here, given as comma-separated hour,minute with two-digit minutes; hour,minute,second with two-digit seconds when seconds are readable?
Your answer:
2,31,15
